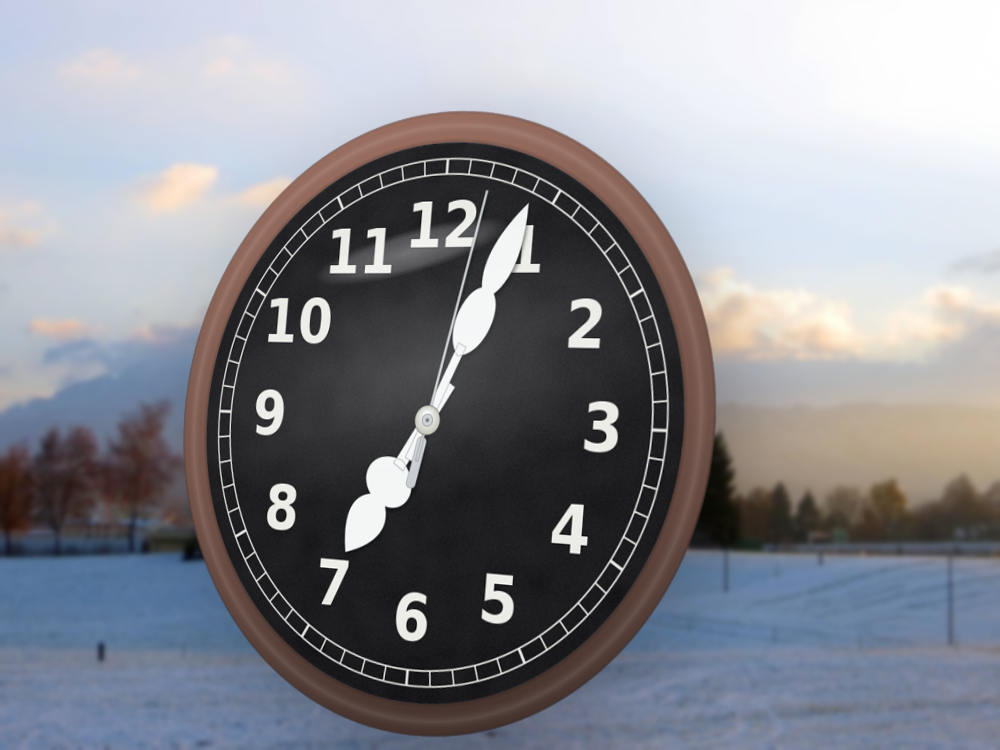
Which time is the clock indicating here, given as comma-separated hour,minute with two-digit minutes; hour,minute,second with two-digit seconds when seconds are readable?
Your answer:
7,04,02
